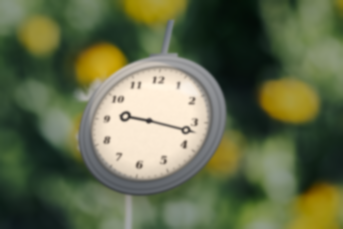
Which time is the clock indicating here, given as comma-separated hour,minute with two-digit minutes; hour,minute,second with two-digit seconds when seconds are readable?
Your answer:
9,17
